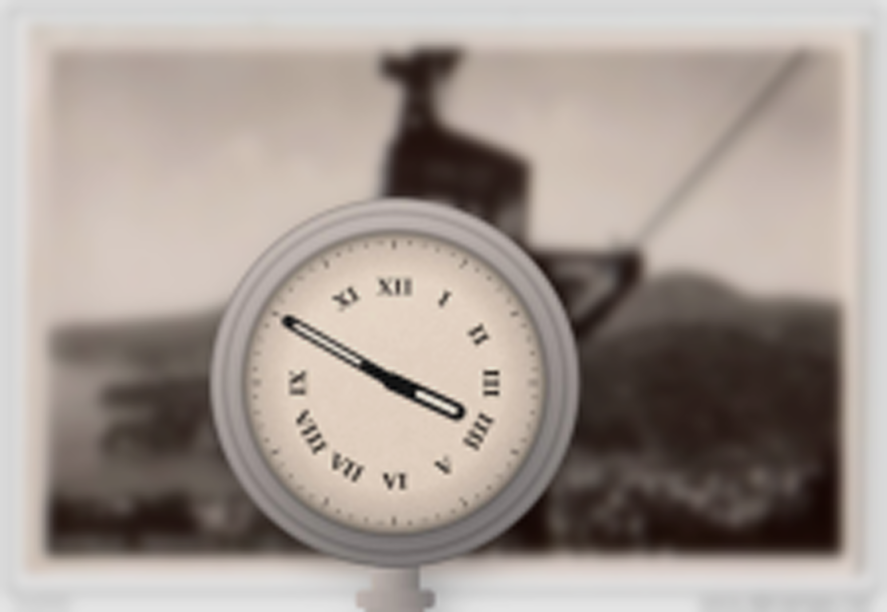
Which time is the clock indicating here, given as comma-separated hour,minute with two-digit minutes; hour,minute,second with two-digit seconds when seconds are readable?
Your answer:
3,50
